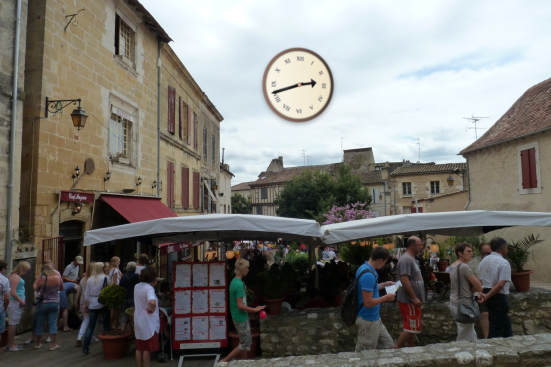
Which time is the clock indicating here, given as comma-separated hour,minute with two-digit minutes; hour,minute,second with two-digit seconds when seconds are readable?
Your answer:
2,42
